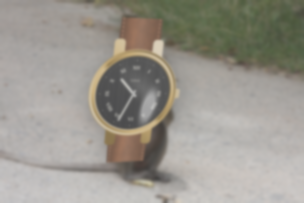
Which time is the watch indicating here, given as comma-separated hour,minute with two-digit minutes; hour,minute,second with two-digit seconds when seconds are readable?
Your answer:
10,34
